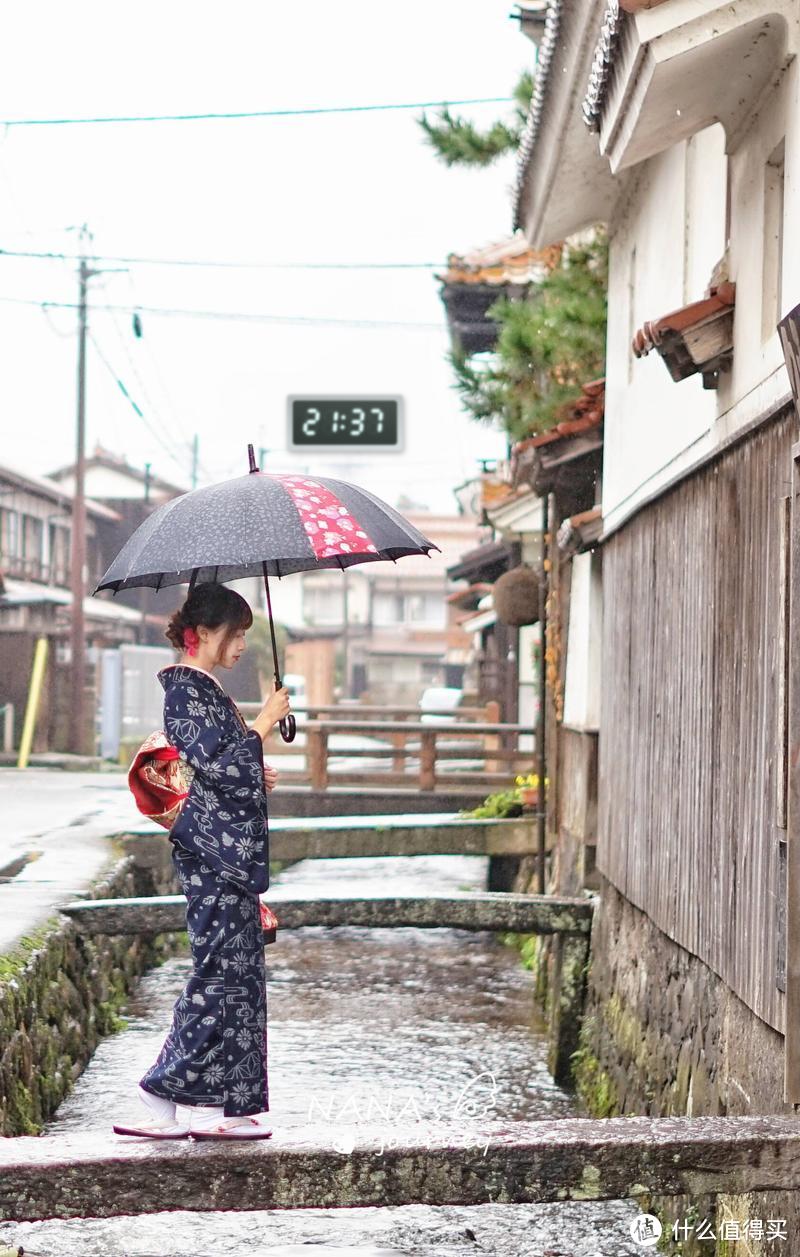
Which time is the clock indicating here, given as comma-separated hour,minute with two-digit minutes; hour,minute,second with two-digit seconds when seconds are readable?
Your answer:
21,37
